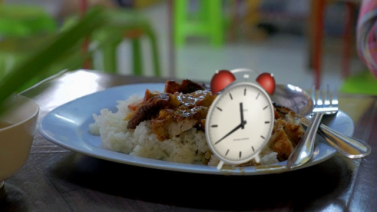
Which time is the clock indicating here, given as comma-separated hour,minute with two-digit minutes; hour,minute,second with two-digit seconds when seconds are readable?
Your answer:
11,40
